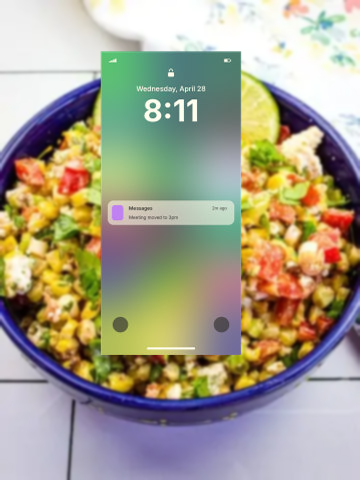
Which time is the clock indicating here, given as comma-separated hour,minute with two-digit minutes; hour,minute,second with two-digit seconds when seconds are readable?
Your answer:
8,11
